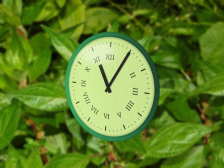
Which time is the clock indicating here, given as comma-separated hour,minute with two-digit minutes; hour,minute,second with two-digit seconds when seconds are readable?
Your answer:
11,05
